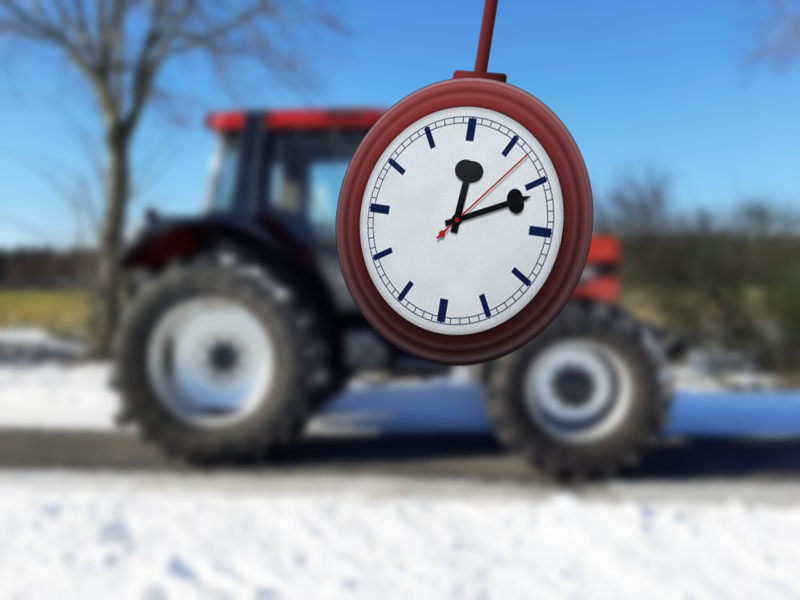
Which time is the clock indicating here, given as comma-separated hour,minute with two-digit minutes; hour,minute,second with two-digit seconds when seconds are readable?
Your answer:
12,11,07
